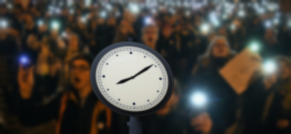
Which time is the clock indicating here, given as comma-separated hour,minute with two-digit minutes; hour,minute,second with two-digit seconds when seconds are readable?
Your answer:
8,09
